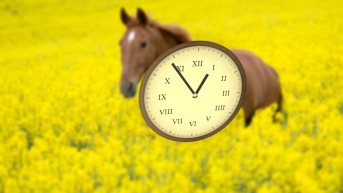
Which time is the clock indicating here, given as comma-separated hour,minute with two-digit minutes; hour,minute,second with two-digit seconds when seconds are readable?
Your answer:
12,54
